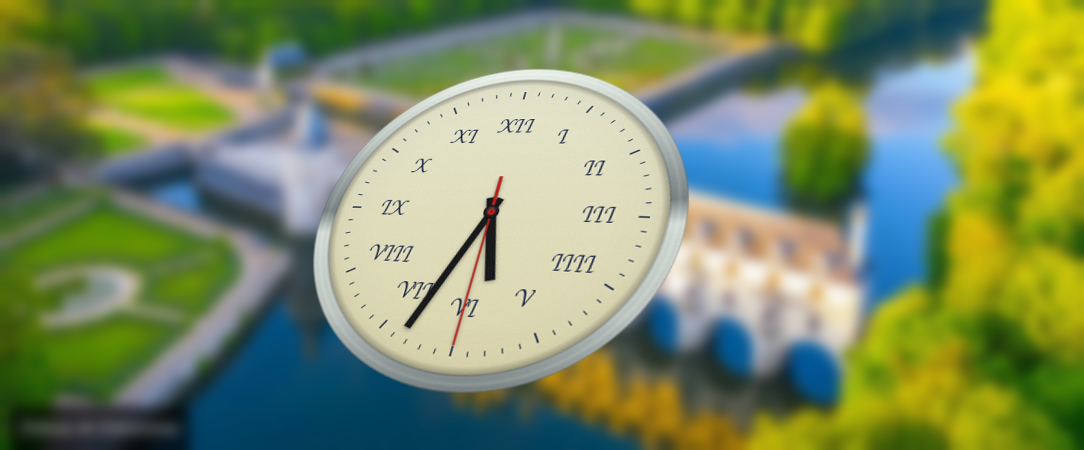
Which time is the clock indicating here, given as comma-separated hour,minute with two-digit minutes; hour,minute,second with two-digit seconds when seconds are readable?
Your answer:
5,33,30
